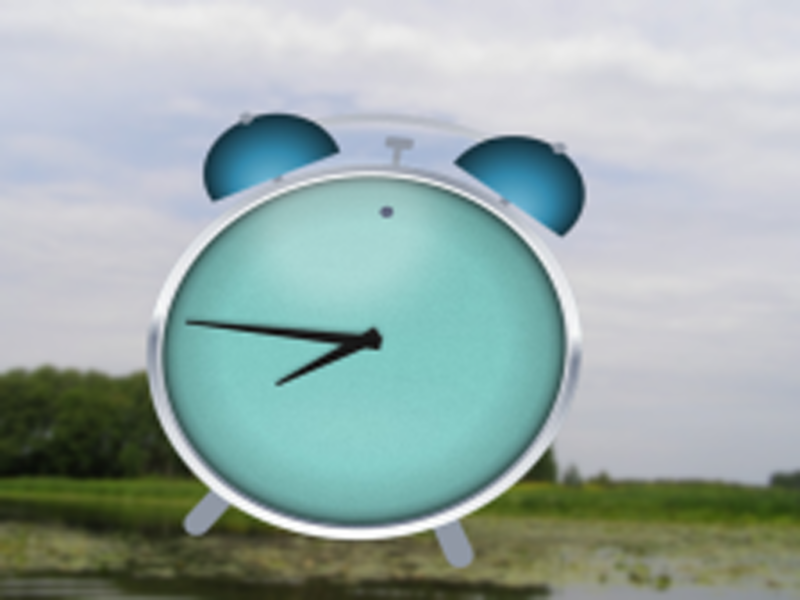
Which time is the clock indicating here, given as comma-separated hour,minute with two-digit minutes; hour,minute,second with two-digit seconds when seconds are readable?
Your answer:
7,45
